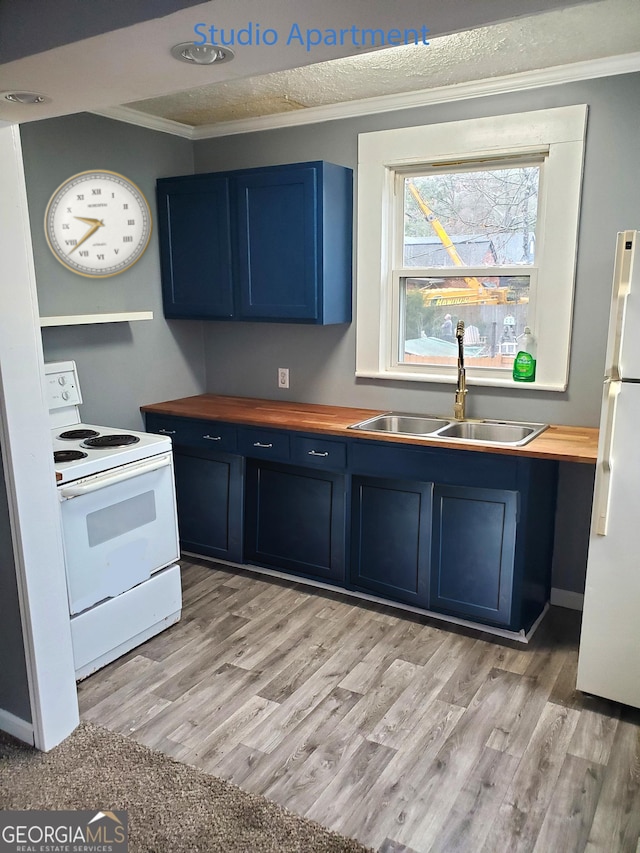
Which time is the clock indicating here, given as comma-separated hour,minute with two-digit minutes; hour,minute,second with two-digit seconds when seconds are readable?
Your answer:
9,38
